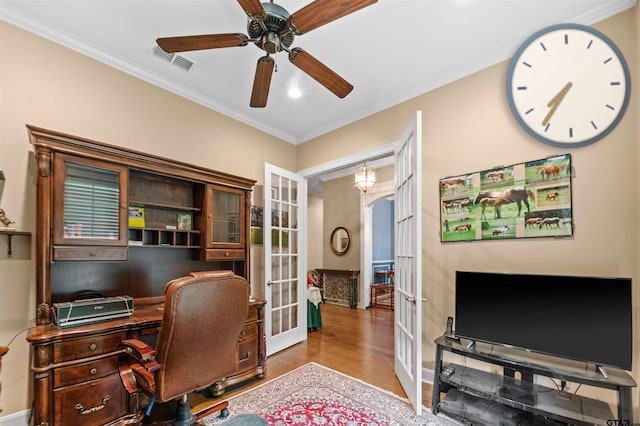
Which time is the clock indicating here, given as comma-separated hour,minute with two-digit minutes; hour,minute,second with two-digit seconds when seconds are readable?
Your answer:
7,36
